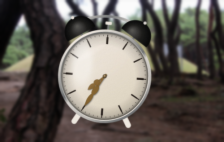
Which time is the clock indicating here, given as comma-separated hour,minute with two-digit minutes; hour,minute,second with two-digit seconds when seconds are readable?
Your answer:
7,35
